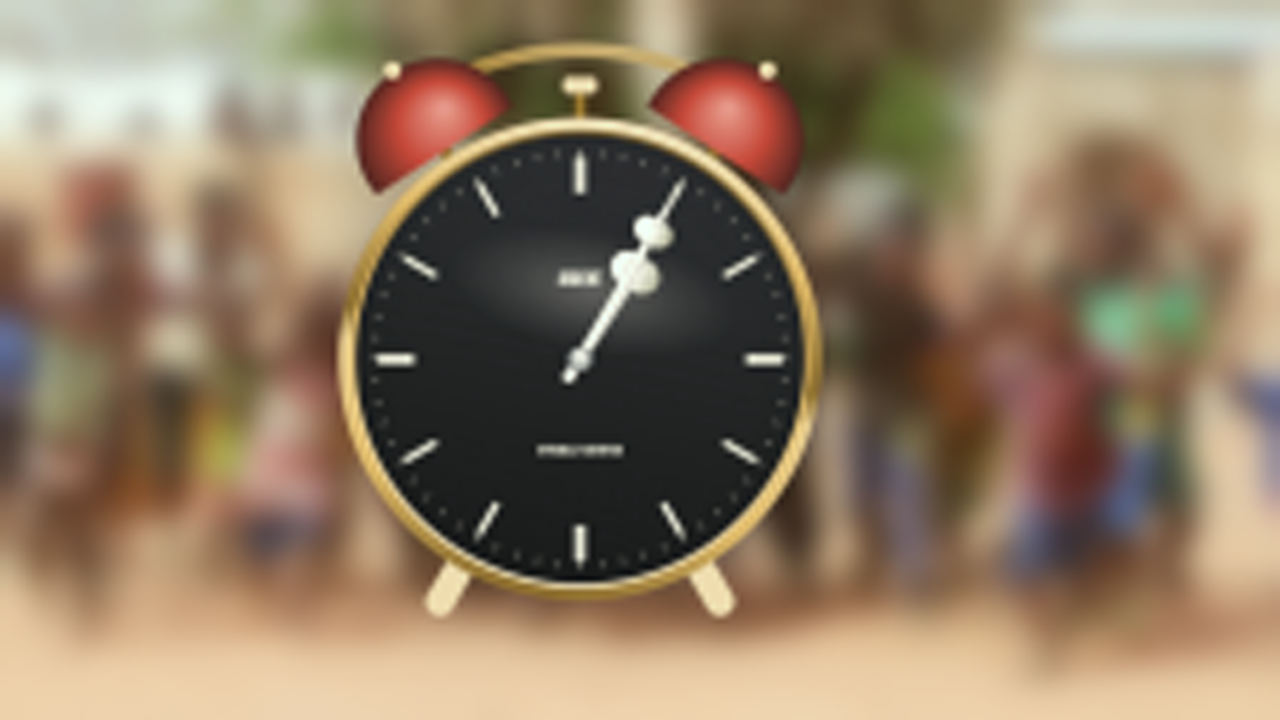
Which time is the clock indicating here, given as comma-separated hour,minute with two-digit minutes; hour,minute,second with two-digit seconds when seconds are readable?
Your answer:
1,05
